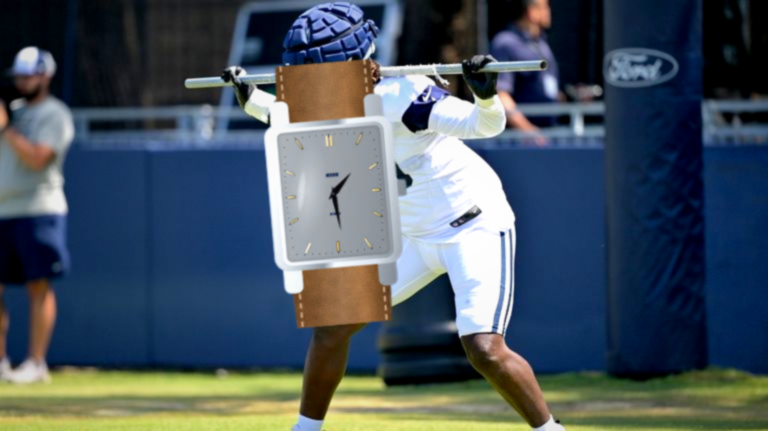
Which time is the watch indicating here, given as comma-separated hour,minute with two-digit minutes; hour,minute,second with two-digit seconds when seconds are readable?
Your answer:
1,29
